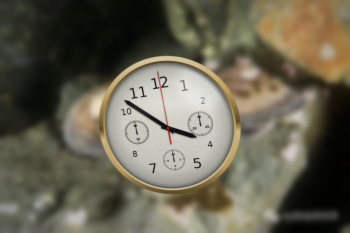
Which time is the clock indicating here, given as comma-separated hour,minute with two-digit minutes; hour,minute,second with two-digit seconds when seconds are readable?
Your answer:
3,52
